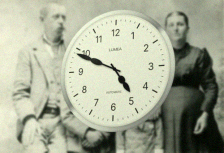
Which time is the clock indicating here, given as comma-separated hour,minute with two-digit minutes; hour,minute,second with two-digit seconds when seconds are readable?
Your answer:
4,49
